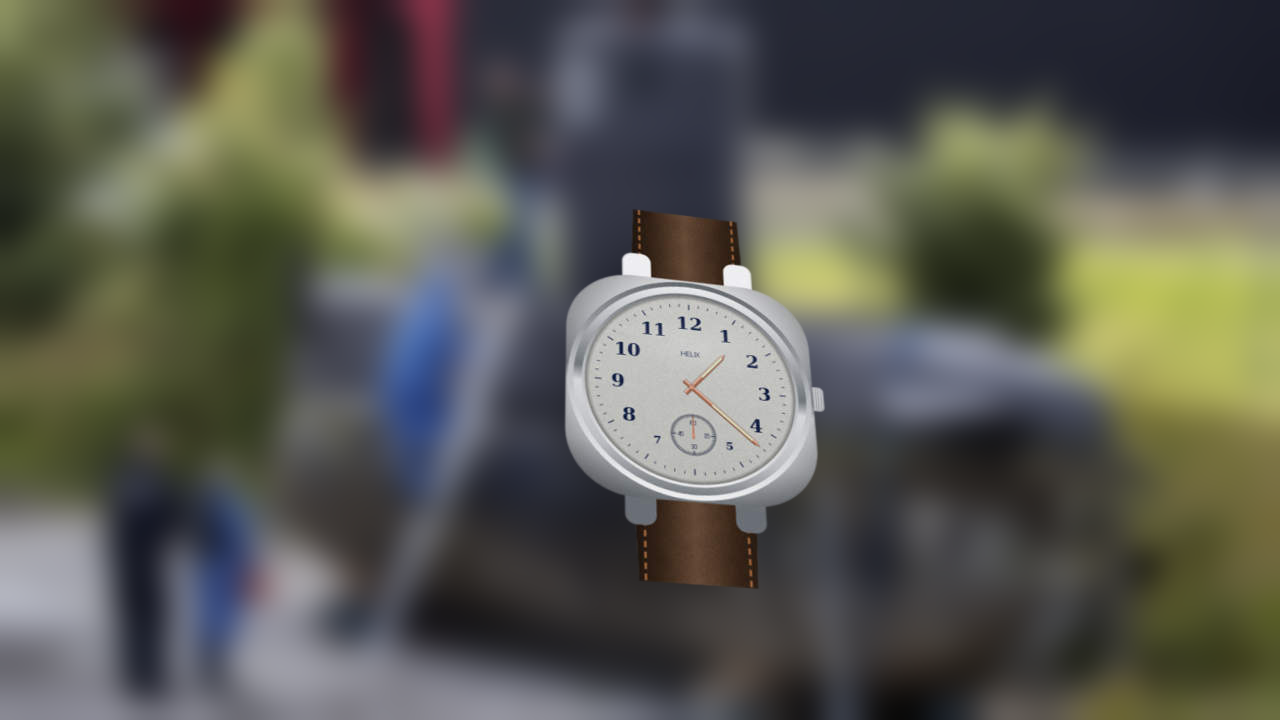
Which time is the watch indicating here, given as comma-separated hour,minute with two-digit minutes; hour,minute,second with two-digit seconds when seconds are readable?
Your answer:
1,22
